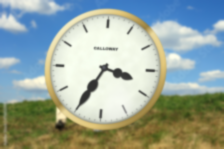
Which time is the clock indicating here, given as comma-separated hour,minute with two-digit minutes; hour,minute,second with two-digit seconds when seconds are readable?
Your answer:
3,35
